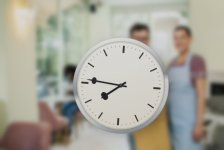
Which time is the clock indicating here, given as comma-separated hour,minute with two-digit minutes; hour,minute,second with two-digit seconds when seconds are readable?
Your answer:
7,46
